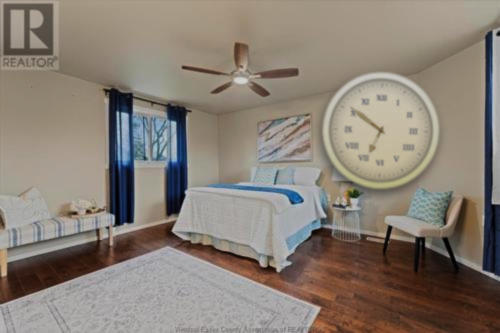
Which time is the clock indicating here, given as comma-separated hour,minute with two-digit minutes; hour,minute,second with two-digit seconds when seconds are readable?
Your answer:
6,51
